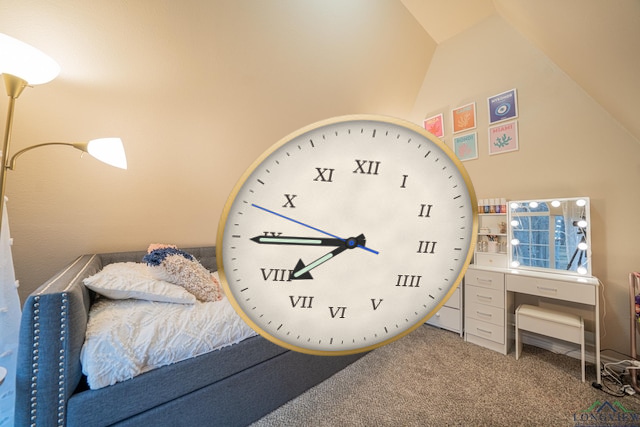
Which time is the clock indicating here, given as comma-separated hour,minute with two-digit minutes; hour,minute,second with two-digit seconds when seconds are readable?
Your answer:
7,44,48
